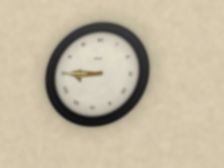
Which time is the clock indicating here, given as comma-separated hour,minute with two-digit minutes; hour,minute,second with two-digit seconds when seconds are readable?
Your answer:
8,45
